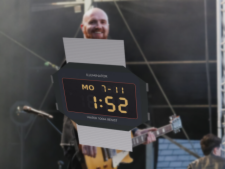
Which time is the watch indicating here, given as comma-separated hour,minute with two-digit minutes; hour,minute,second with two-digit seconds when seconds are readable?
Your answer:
1,52
